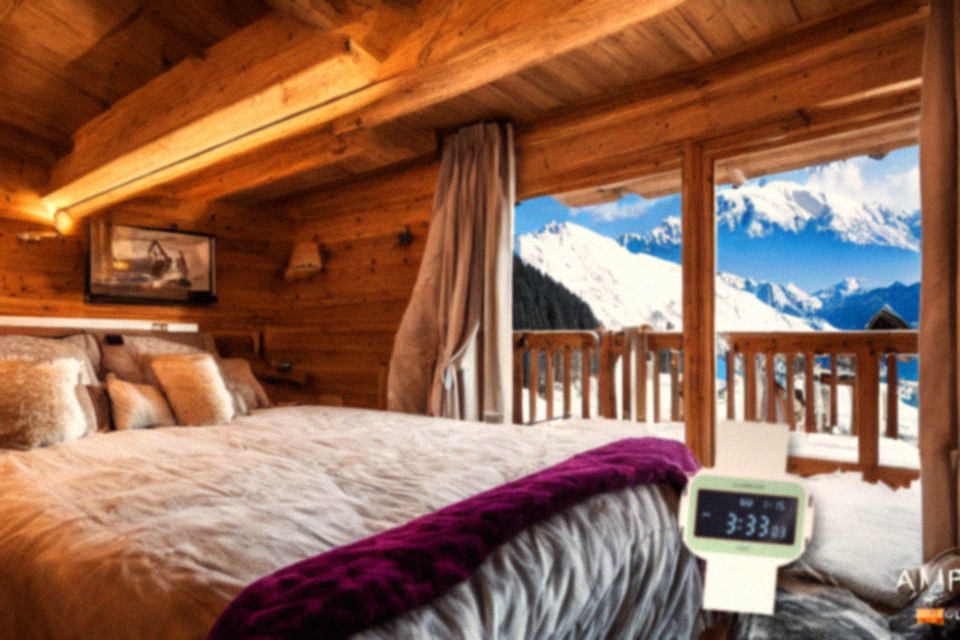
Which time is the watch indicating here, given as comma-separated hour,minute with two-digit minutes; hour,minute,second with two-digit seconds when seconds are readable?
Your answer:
3,33
